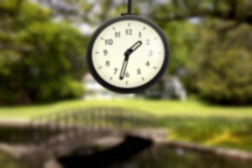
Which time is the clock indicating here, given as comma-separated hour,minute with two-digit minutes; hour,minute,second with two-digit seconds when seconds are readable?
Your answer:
1,32
